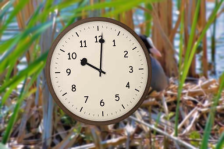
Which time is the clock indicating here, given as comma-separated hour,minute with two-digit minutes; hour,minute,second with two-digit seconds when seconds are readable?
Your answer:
10,01
